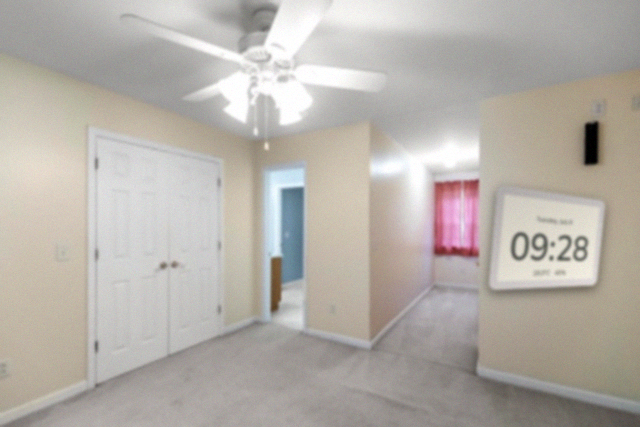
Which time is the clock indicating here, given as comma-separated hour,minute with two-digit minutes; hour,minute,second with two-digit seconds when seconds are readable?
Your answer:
9,28
